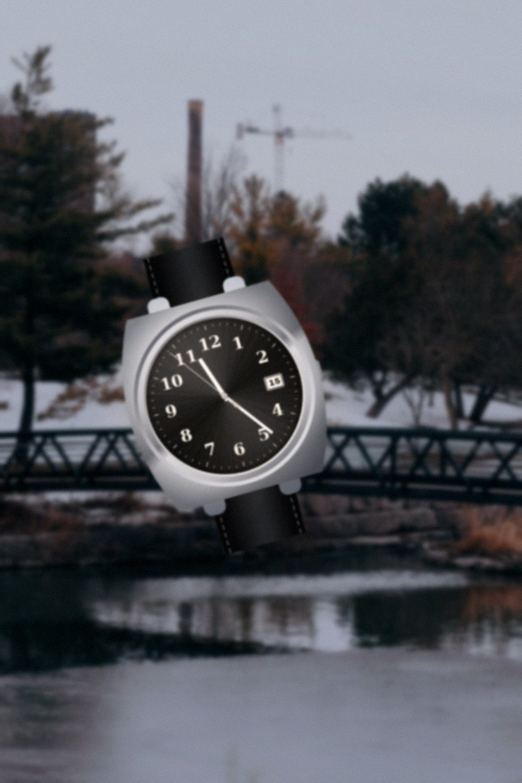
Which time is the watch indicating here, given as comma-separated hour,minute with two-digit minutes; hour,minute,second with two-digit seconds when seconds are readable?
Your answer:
11,23,54
